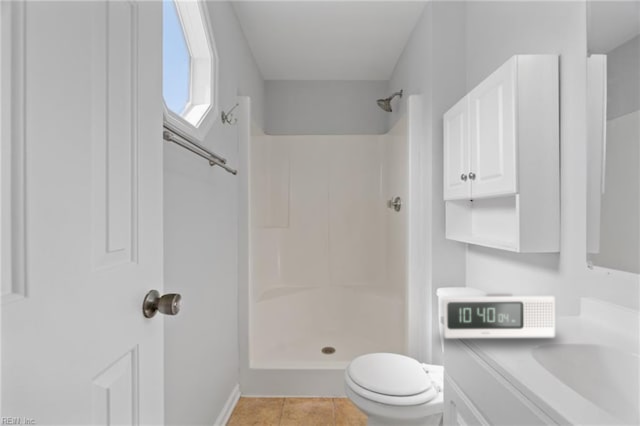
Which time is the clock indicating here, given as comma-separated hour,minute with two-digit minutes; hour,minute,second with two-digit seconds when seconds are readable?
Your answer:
10,40
